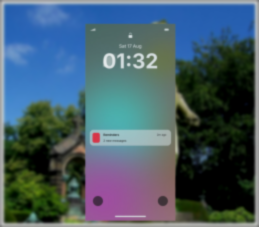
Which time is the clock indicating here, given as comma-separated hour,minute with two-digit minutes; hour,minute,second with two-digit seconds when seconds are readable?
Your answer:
1,32
